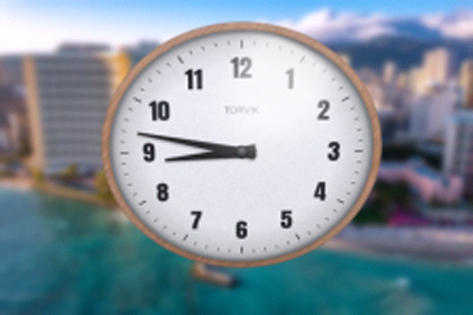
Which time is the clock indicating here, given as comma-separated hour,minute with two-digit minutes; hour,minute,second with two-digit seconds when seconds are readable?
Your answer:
8,47
